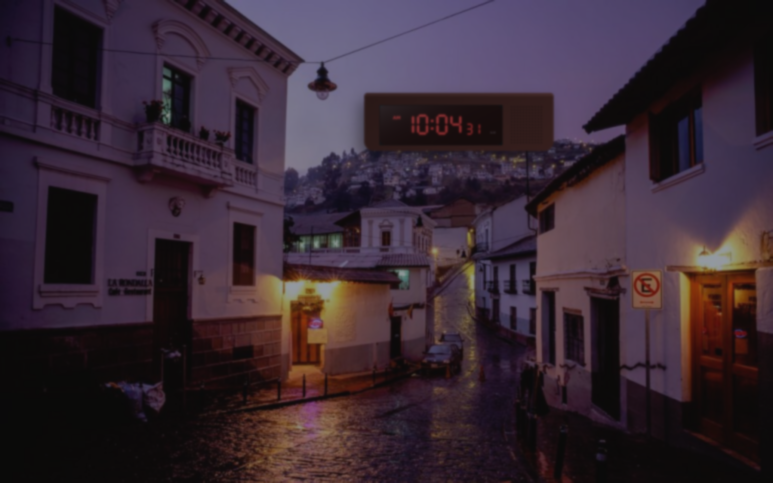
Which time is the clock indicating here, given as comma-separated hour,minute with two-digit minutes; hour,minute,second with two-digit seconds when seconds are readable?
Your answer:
10,04,31
